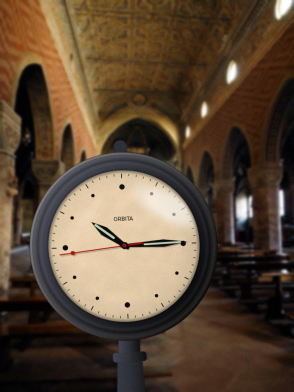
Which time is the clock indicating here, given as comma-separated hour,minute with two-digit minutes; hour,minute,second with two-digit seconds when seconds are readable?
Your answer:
10,14,44
